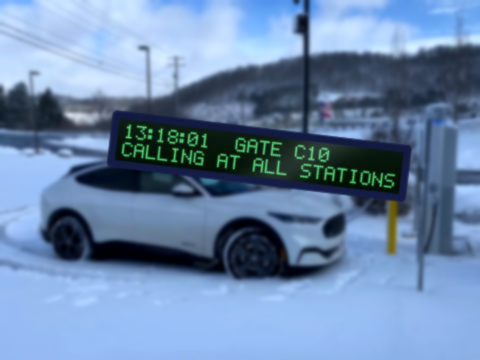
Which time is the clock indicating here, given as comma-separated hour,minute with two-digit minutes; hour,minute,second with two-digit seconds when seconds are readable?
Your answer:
13,18,01
